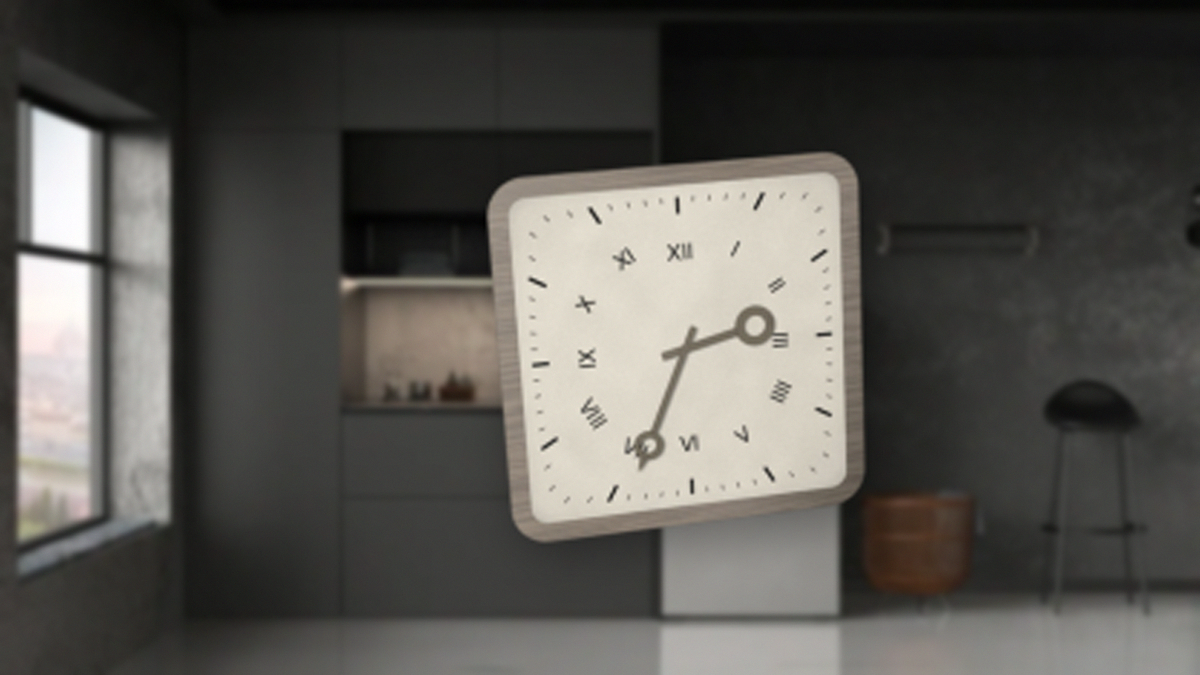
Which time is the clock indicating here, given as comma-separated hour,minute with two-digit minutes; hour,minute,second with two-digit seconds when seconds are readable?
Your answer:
2,34
